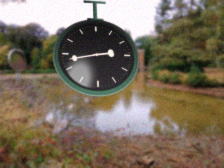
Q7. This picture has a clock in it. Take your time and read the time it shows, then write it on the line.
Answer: 2:43
